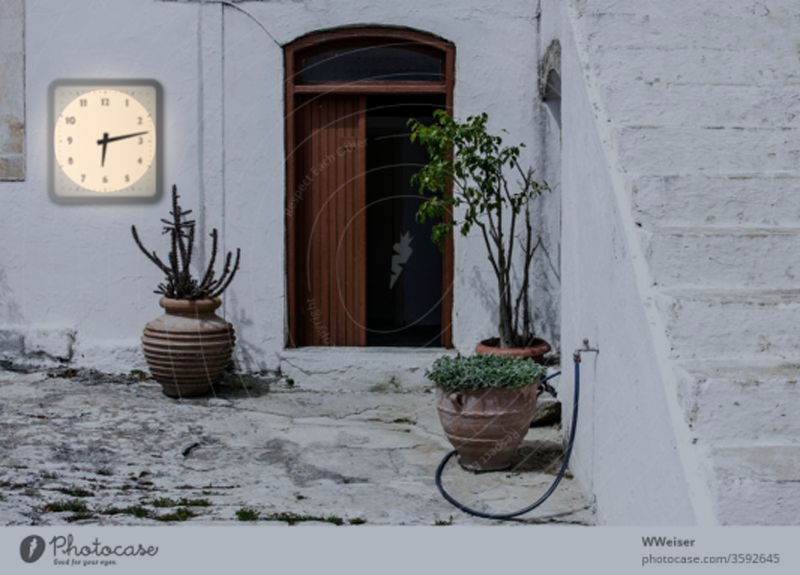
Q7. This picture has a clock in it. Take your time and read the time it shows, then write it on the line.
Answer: 6:13
